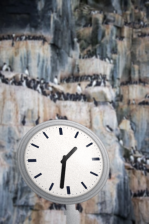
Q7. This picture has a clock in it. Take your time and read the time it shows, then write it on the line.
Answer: 1:32
